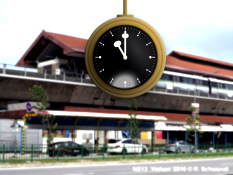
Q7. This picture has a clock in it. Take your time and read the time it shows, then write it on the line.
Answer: 11:00
